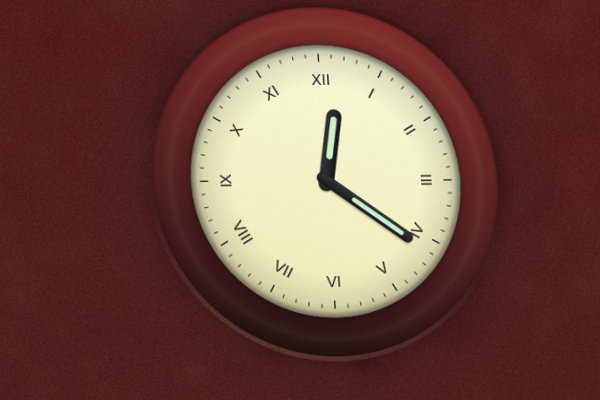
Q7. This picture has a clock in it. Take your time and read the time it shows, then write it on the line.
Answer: 12:21
